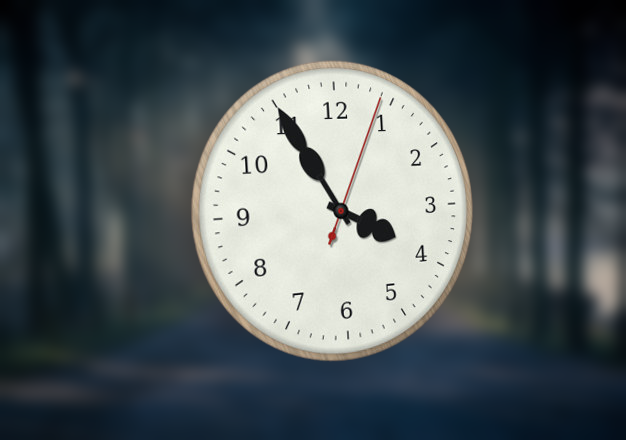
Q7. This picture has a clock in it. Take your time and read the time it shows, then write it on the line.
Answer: 3:55:04
